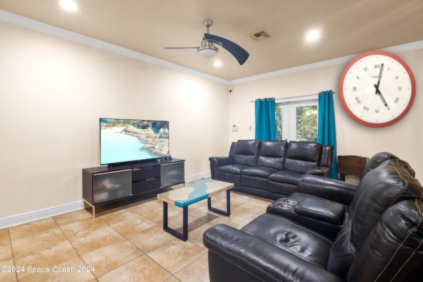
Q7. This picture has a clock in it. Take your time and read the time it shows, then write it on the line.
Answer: 5:02
